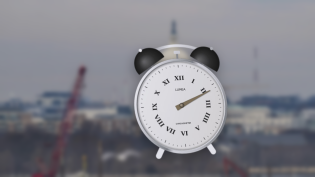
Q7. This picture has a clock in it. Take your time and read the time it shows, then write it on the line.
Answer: 2:11
